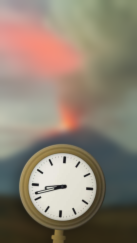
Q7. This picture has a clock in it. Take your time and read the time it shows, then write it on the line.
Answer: 8:42
